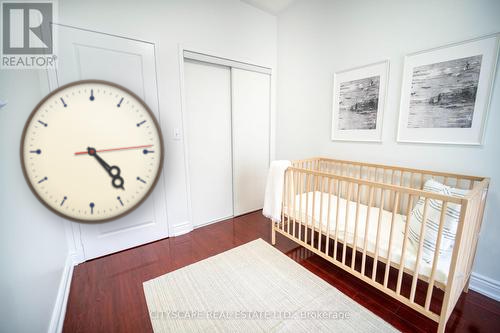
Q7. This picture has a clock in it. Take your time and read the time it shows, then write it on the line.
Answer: 4:23:14
